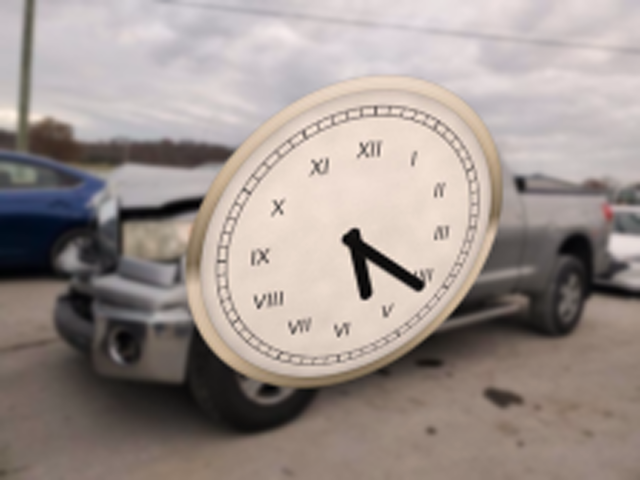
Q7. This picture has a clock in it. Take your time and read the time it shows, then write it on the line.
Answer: 5:21
